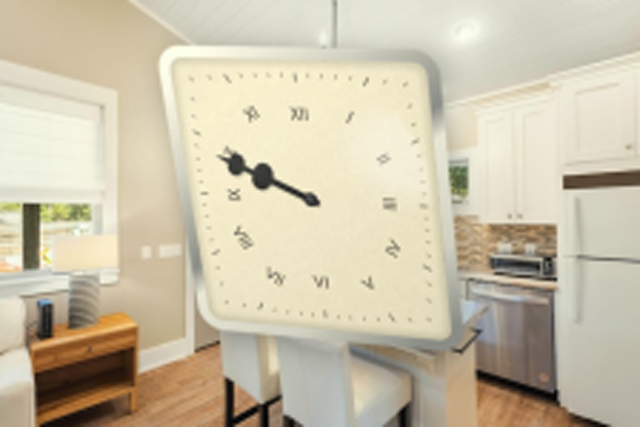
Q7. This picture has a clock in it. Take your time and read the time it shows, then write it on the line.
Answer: 9:49
